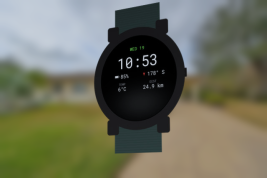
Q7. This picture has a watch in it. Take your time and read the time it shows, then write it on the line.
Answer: 10:53
